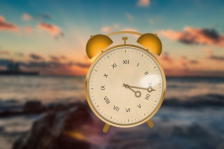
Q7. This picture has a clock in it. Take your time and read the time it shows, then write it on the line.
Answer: 4:17
